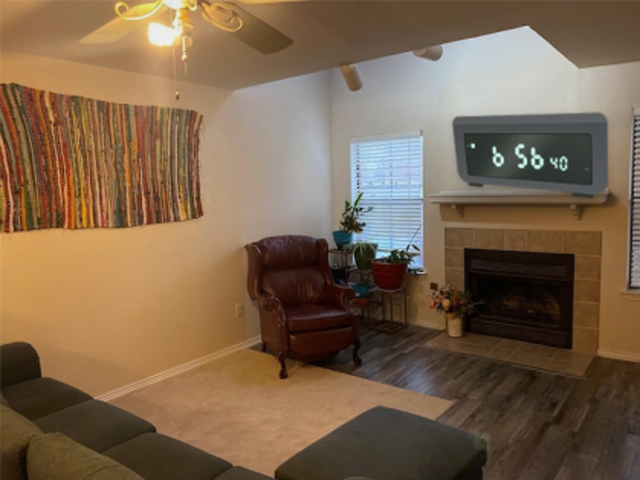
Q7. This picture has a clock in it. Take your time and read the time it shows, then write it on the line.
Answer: 6:56:40
